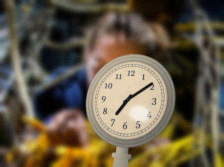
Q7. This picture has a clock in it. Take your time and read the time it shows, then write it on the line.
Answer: 7:09
